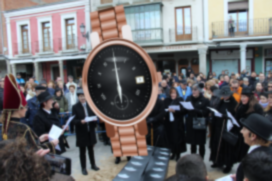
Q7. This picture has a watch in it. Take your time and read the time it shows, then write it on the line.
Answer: 6:00
